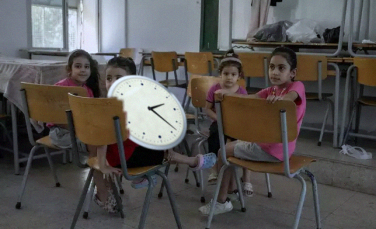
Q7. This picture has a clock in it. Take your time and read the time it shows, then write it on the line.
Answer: 2:23
